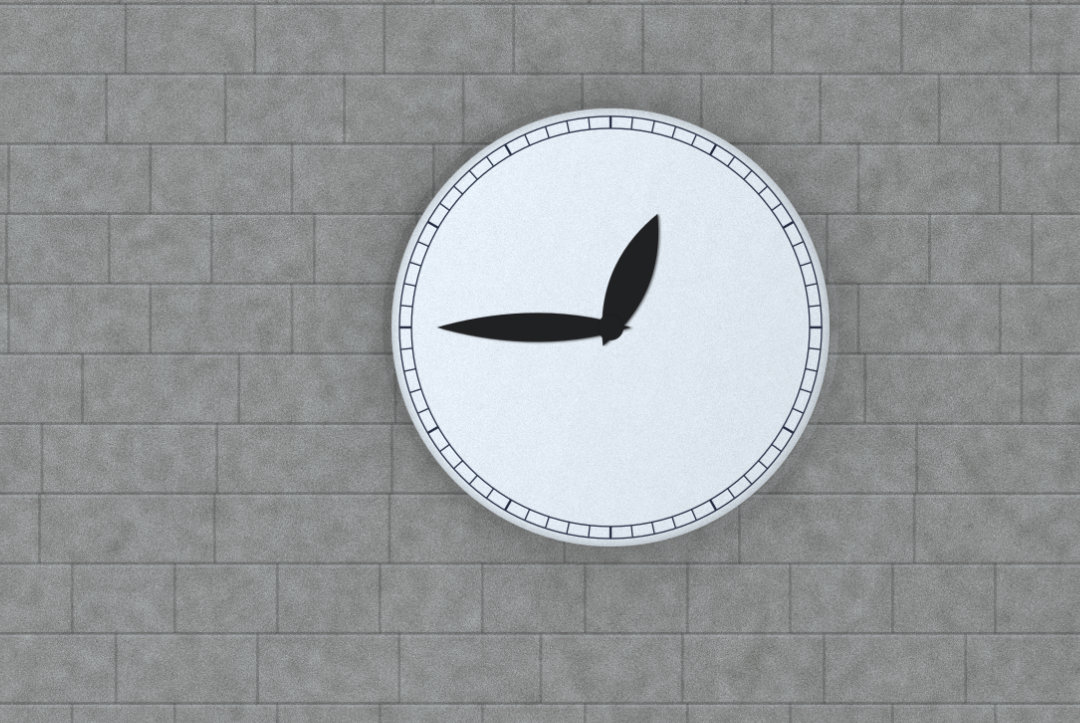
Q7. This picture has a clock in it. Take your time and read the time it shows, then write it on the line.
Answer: 12:45
